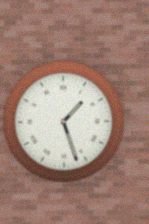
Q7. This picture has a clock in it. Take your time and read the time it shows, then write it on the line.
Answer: 1:27
